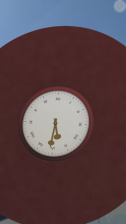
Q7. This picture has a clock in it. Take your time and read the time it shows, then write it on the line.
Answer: 5:31
